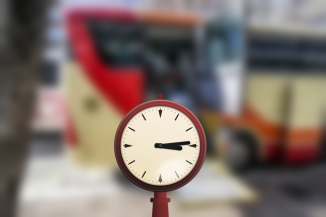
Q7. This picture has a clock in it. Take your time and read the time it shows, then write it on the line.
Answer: 3:14
